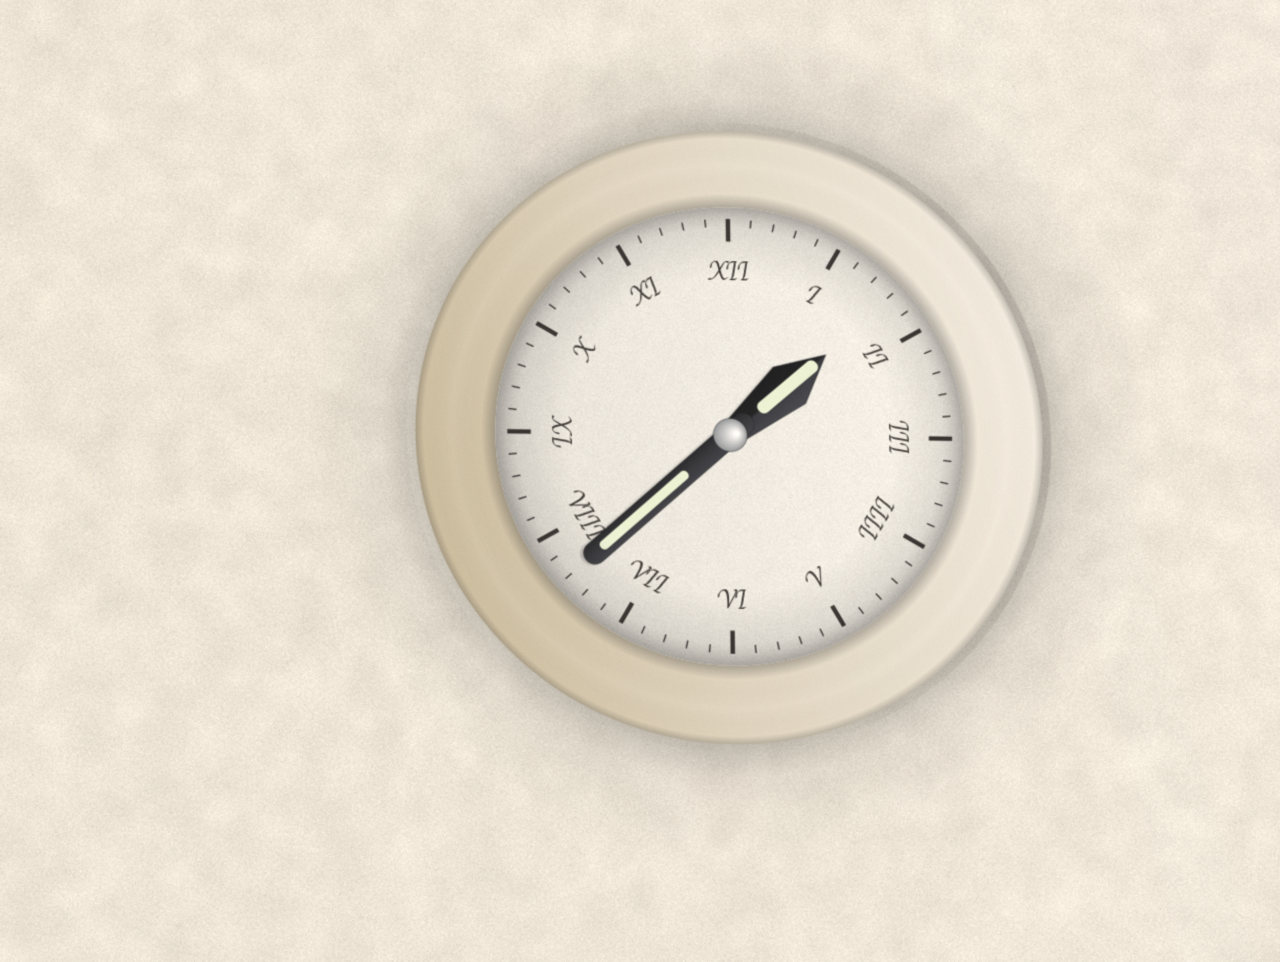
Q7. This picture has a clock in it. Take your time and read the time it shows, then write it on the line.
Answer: 1:38
